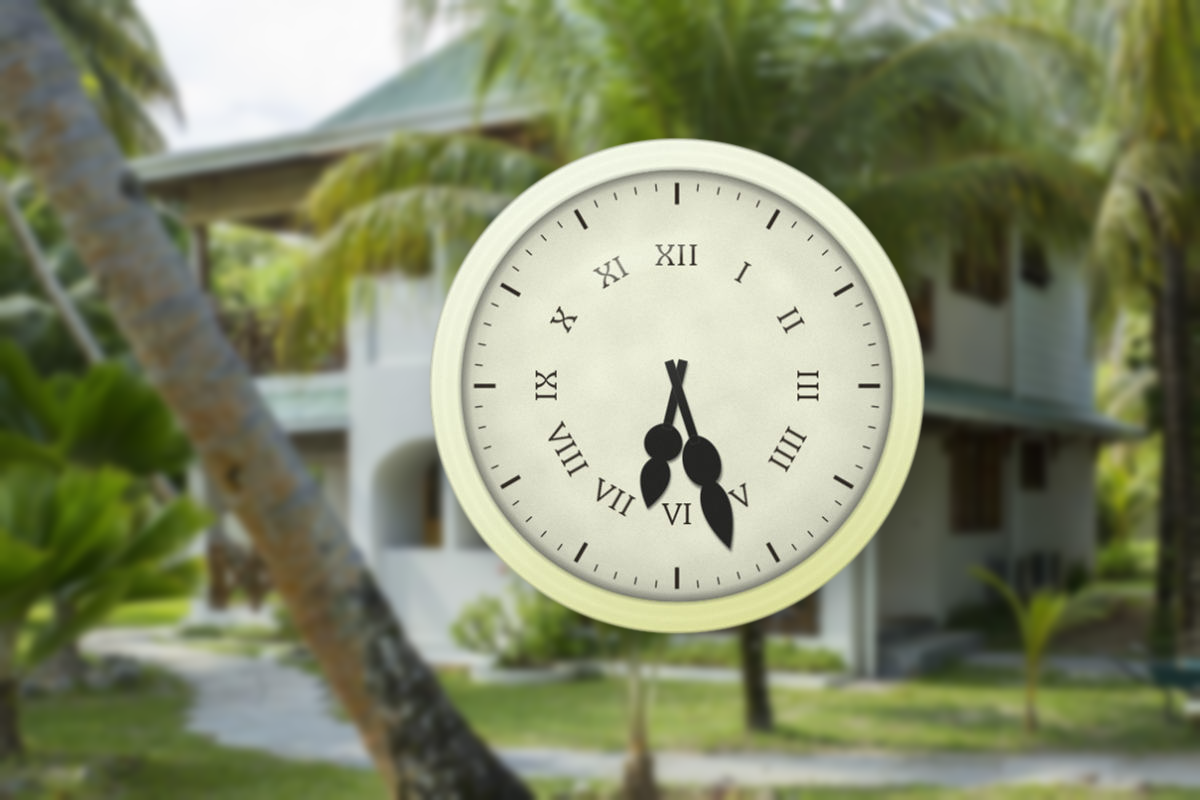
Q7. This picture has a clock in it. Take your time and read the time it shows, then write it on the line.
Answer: 6:27
